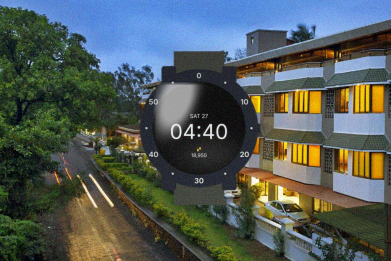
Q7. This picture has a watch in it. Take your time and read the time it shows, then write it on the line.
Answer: 4:40
